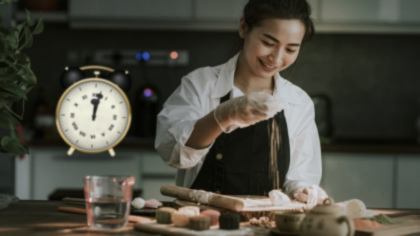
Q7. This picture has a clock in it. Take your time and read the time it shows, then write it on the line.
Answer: 12:02
